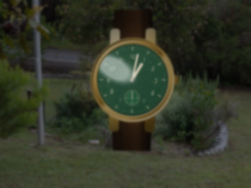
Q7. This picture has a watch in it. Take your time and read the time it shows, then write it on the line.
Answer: 1:02
